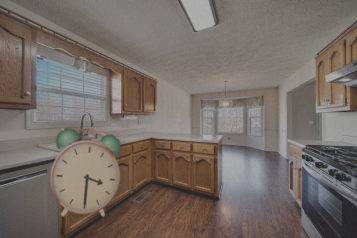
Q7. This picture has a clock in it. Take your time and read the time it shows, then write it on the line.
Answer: 3:30
